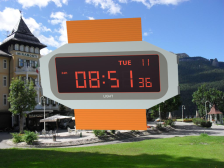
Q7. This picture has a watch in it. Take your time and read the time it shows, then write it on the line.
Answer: 8:51:36
